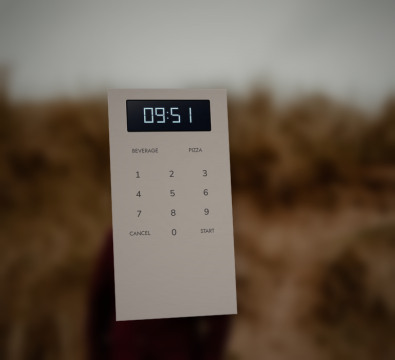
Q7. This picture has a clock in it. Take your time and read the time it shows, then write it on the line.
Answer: 9:51
